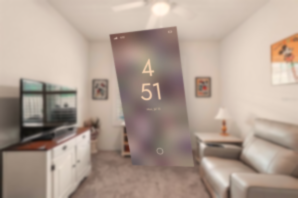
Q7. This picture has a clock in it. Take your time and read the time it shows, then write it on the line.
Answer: 4:51
